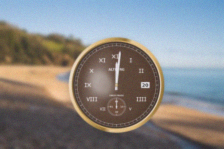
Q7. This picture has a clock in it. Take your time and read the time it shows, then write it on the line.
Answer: 12:01
